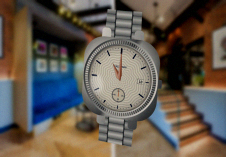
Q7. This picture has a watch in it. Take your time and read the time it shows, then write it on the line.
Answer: 11:00
